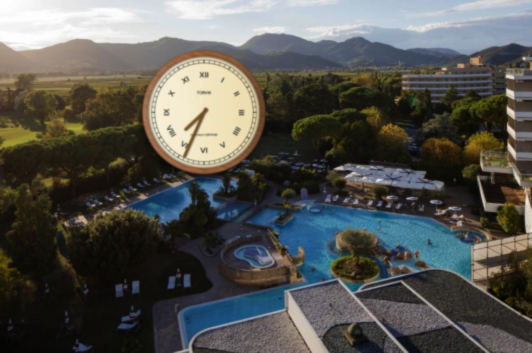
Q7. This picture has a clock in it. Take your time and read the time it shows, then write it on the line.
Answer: 7:34
